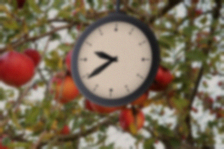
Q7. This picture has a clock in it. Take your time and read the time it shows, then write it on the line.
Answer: 9:39
